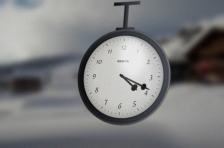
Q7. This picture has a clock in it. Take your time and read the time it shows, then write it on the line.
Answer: 4:19
